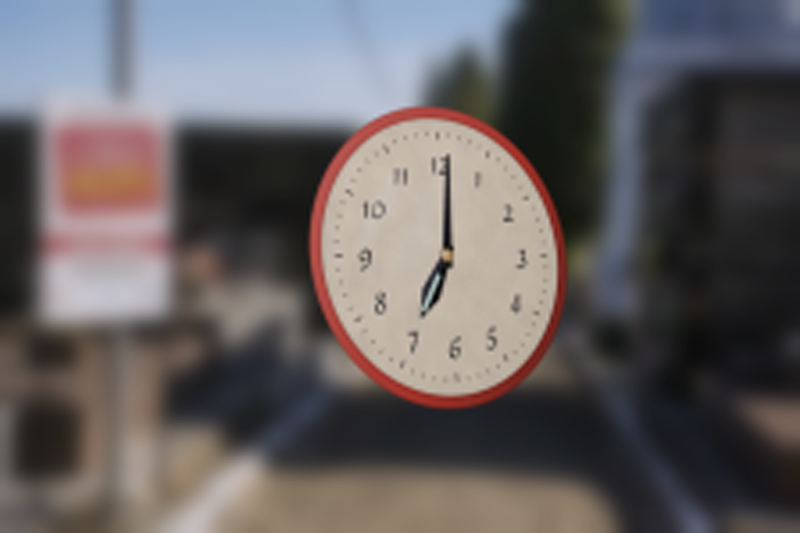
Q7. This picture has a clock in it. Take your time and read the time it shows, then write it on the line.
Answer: 7:01
